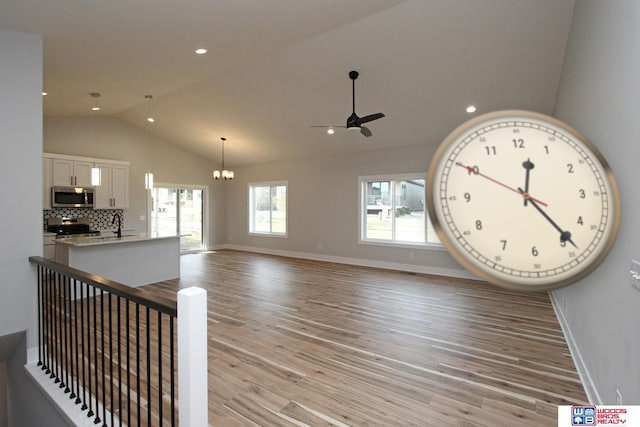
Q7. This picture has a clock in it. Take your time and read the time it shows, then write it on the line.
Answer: 12:23:50
